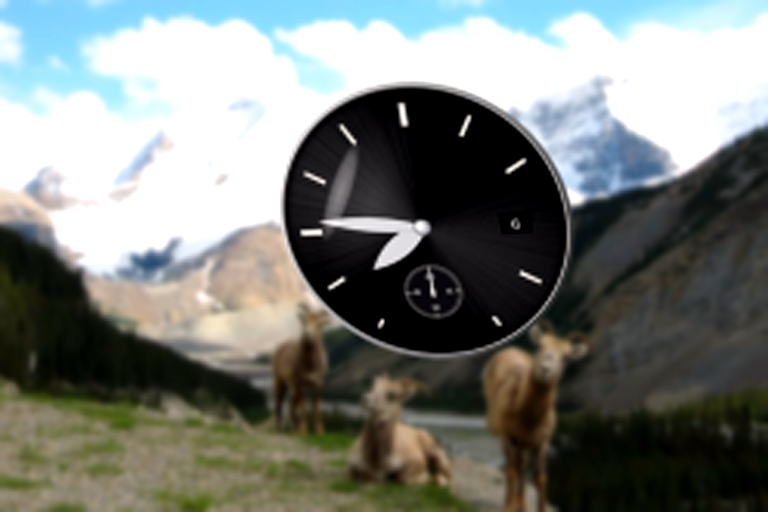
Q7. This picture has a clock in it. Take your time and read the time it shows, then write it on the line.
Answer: 7:46
